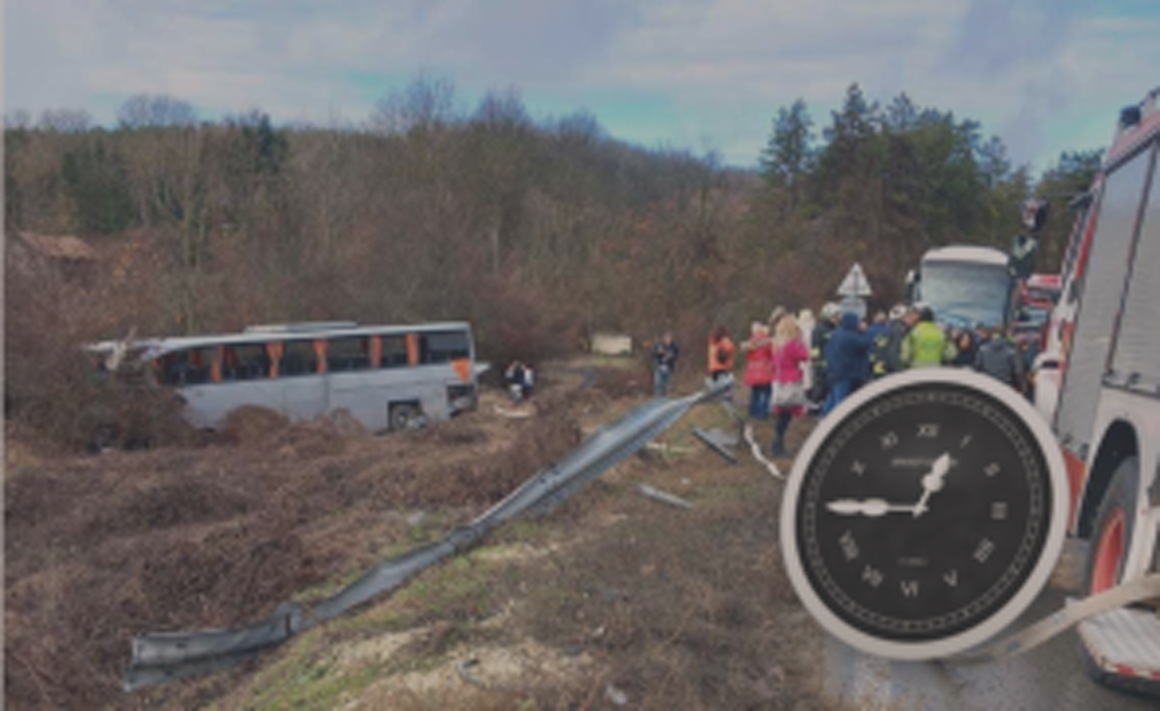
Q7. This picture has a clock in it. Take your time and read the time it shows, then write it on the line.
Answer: 12:45
